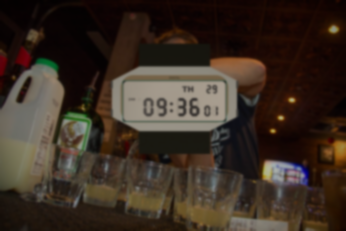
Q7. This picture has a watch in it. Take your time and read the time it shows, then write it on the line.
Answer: 9:36
